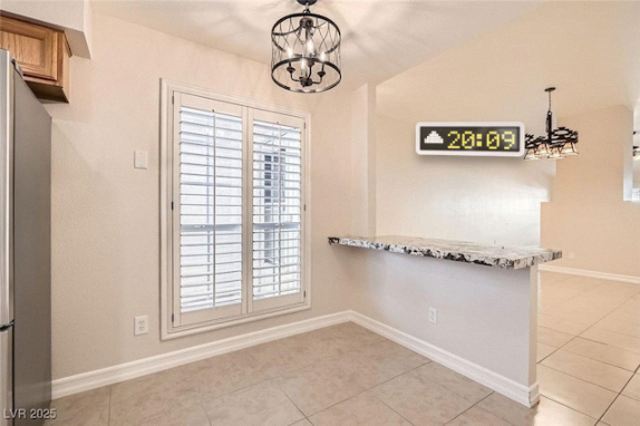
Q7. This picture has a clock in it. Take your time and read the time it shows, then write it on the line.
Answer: 20:09
